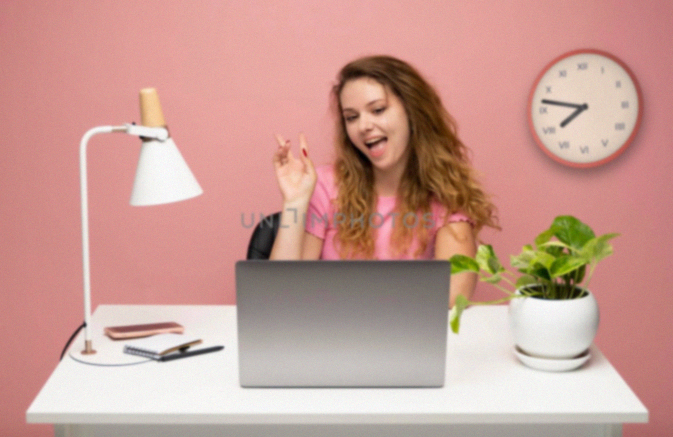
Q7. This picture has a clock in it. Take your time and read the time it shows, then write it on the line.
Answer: 7:47
